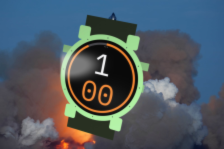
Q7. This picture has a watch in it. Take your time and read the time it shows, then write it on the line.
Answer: 1:00
